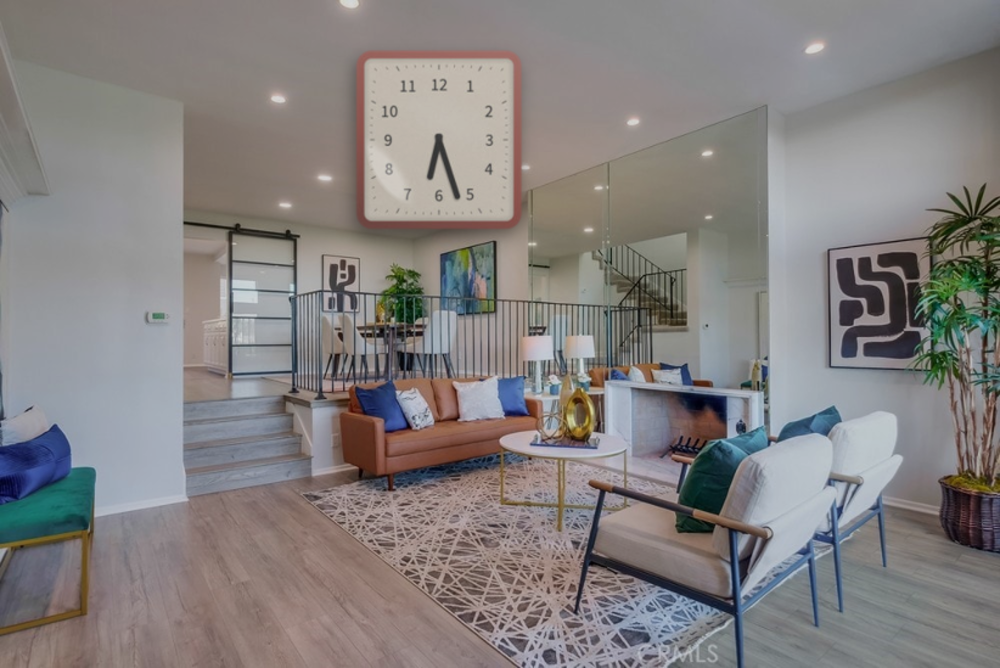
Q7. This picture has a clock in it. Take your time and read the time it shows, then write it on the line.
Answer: 6:27
